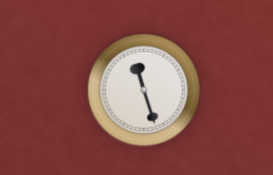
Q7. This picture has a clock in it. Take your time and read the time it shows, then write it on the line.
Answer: 11:27
